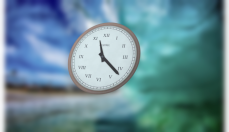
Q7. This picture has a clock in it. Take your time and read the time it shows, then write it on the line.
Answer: 11:22
